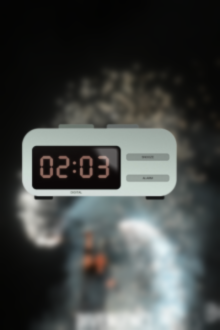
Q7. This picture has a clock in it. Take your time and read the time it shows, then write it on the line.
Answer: 2:03
